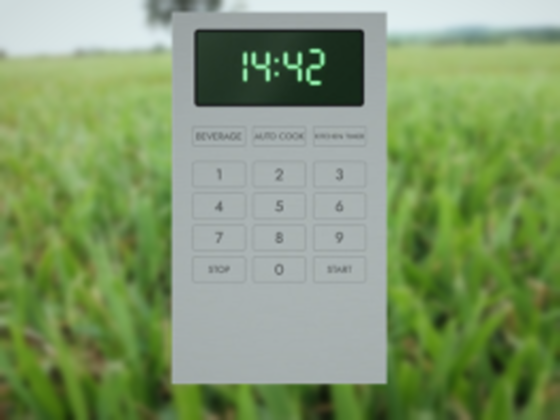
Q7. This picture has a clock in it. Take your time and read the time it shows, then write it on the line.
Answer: 14:42
